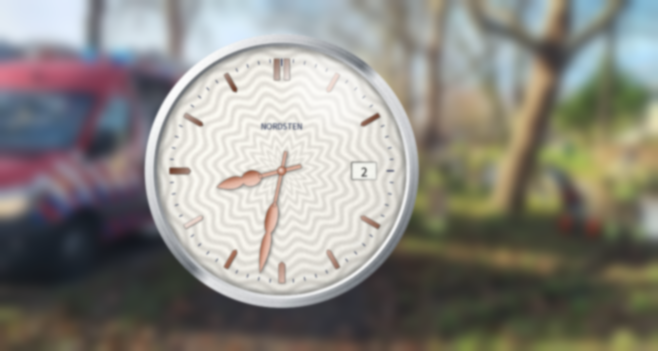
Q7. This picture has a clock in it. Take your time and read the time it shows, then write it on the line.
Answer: 8:32
